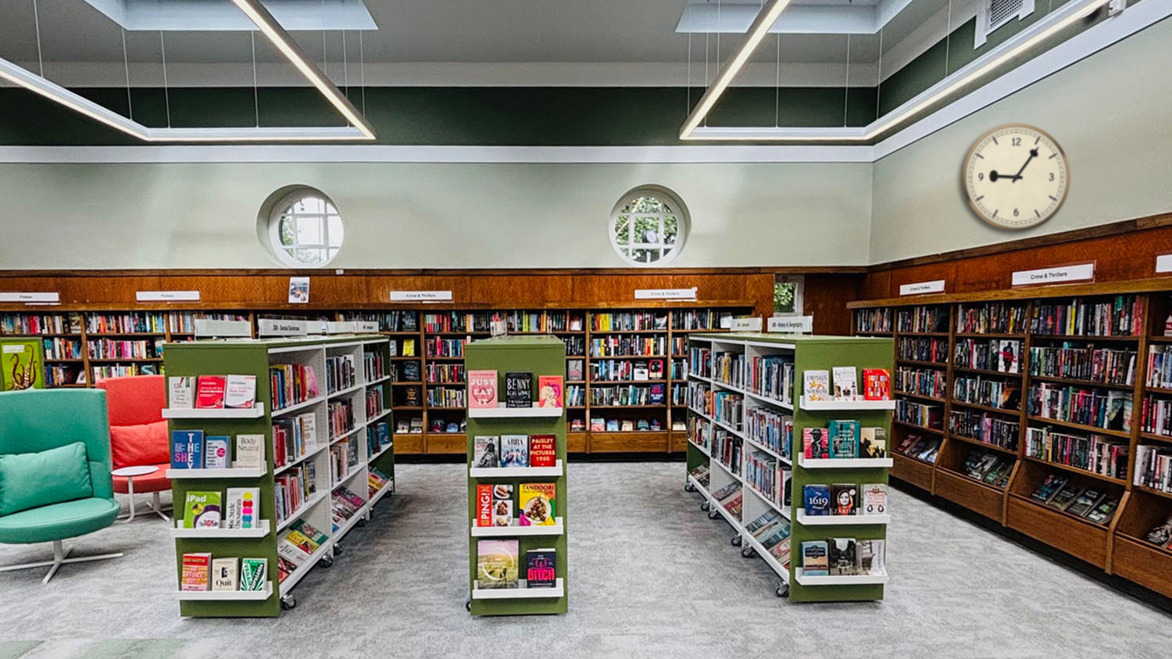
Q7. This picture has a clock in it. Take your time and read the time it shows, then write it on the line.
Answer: 9:06
